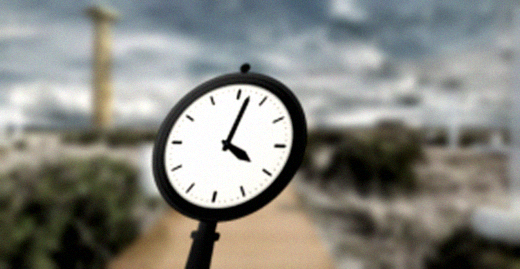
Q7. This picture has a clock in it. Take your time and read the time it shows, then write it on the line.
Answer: 4:02
